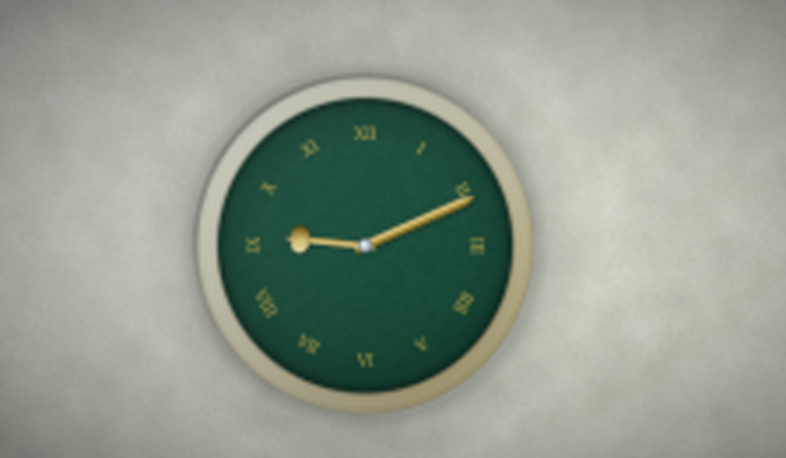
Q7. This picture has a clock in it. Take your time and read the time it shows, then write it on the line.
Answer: 9:11
